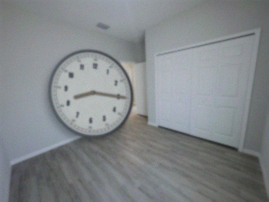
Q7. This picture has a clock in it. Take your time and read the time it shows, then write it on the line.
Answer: 8:15
